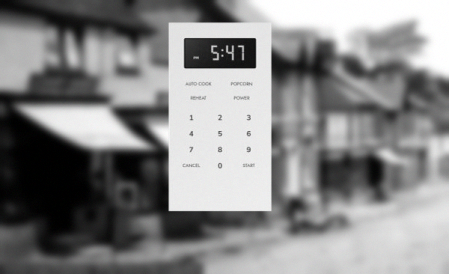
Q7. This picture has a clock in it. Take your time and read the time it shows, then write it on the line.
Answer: 5:47
